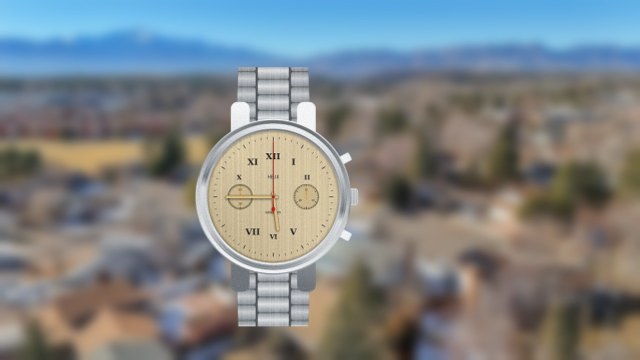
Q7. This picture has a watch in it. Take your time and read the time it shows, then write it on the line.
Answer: 5:45
